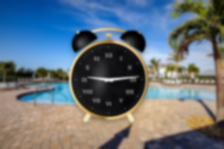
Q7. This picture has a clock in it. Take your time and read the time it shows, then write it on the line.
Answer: 9:14
